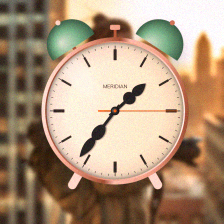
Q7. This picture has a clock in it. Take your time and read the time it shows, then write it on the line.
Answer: 1:36:15
